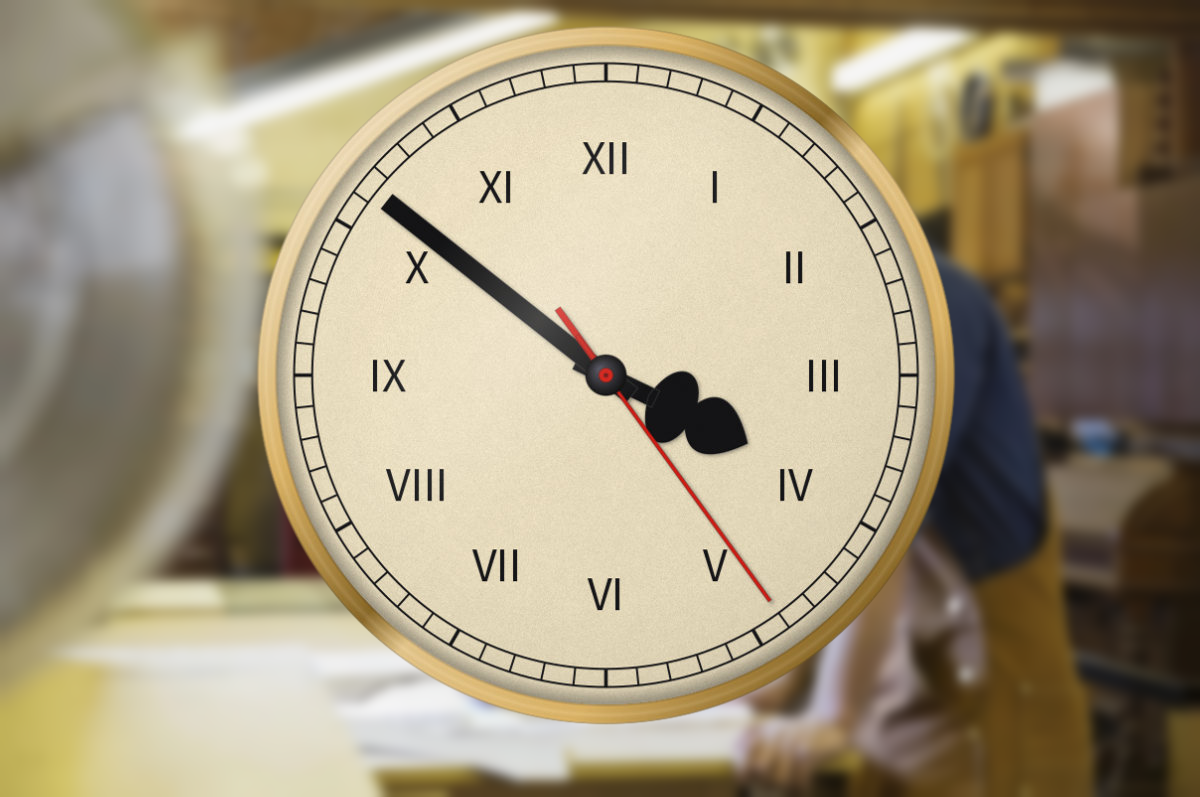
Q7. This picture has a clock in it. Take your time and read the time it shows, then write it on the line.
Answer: 3:51:24
